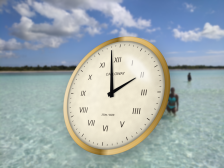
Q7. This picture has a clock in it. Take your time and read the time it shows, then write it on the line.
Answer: 1:58
